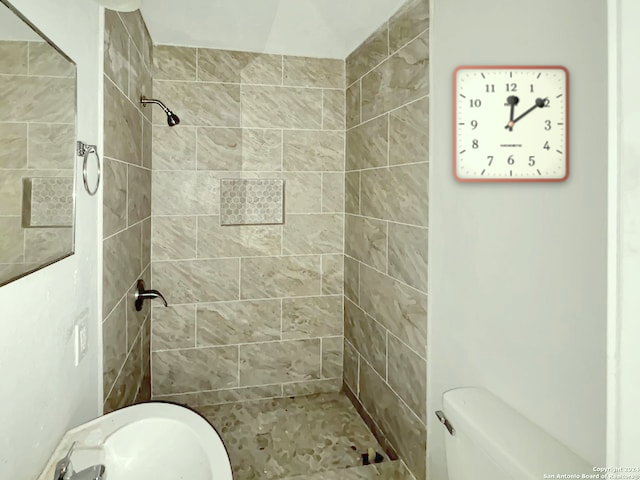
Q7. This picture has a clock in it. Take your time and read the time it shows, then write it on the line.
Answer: 12:09
